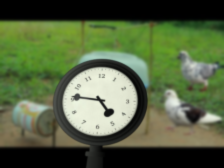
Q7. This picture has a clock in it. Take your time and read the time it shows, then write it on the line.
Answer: 4:46
